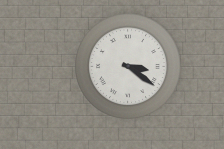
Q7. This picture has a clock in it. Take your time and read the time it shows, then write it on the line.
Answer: 3:21
